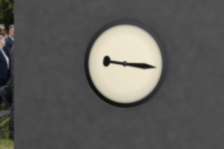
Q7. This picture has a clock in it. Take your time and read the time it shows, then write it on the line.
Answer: 9:16
